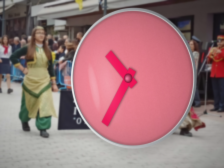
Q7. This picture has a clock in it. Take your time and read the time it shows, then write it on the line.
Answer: 10:35
